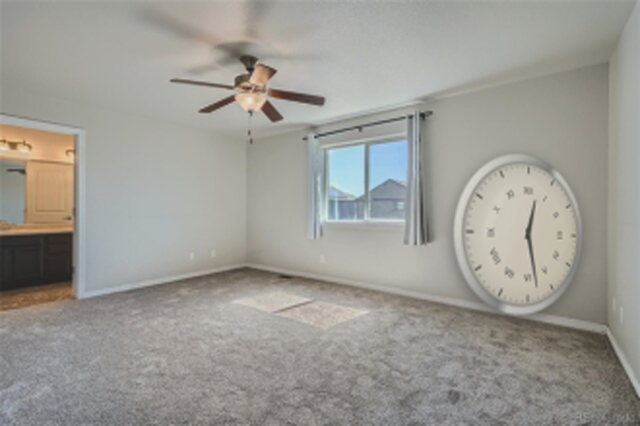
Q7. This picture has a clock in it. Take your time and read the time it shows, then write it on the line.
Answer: 12:28
